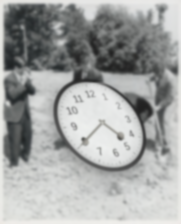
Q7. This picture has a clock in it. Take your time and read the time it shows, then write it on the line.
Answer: 4:40
